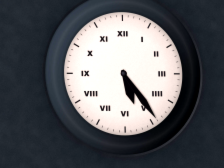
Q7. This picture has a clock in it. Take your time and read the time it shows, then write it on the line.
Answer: 5:24
